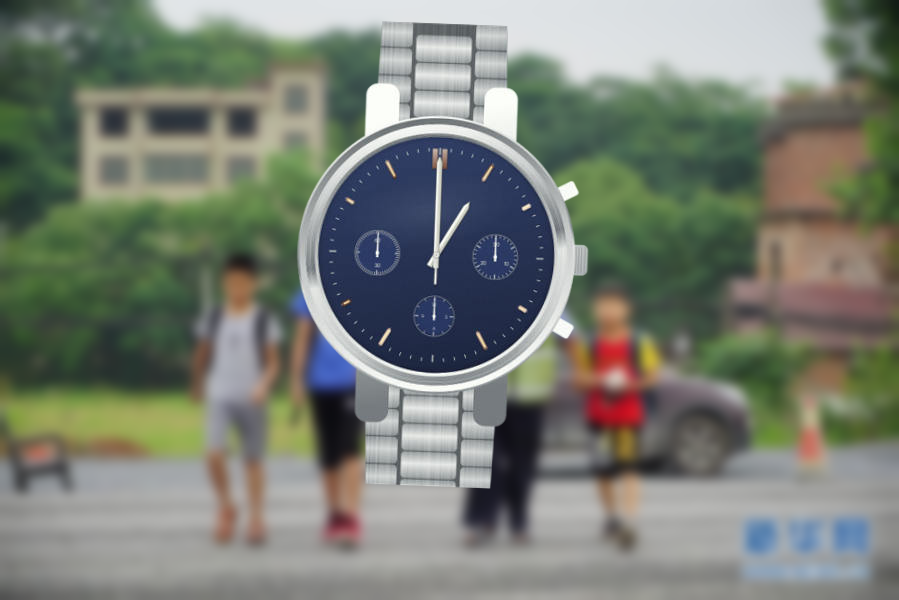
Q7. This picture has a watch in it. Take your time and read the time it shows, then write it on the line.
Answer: 1:00
